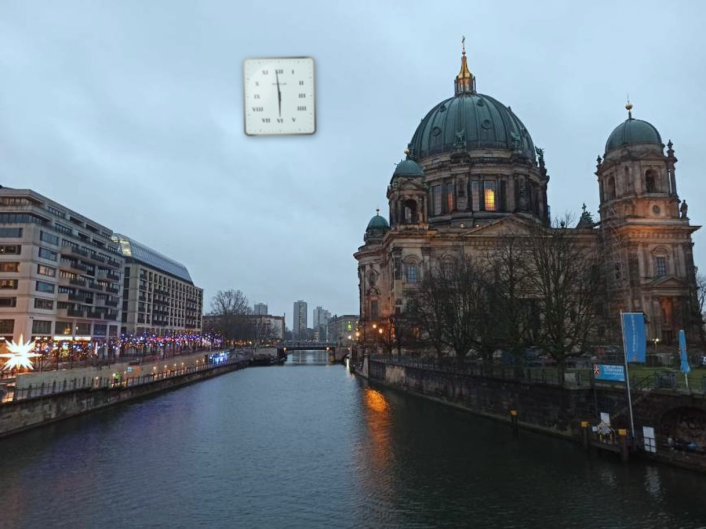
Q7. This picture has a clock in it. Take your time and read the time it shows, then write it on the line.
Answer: 5:59
